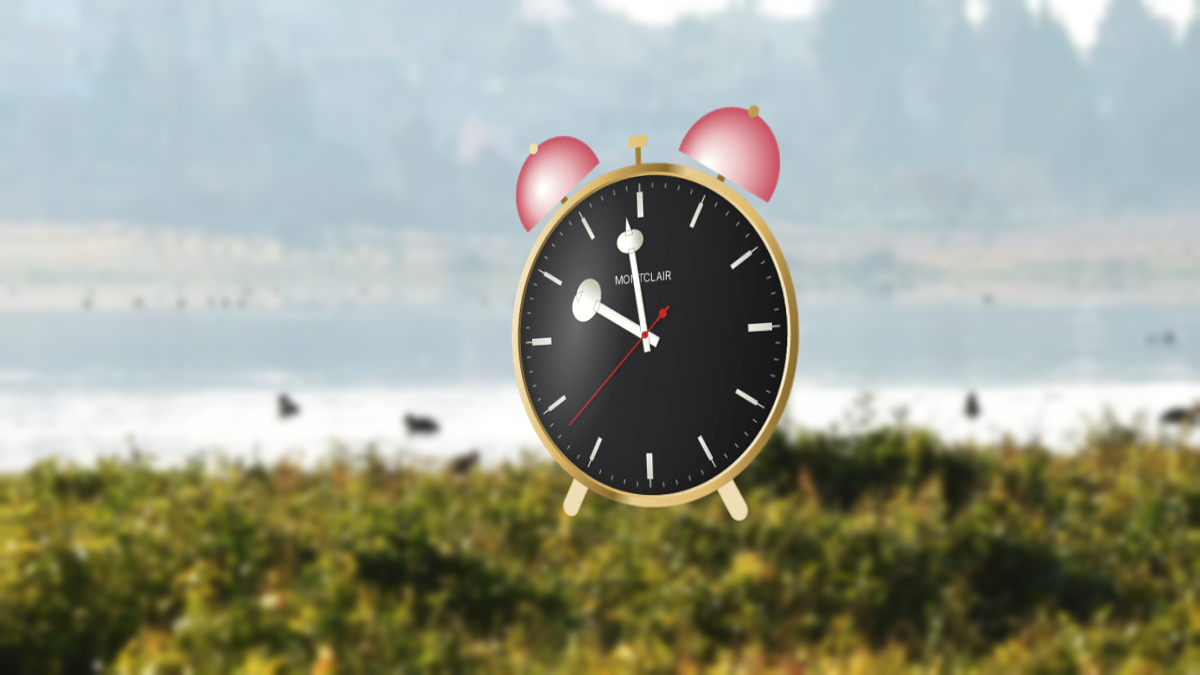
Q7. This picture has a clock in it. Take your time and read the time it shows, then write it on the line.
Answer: 9:58:38
